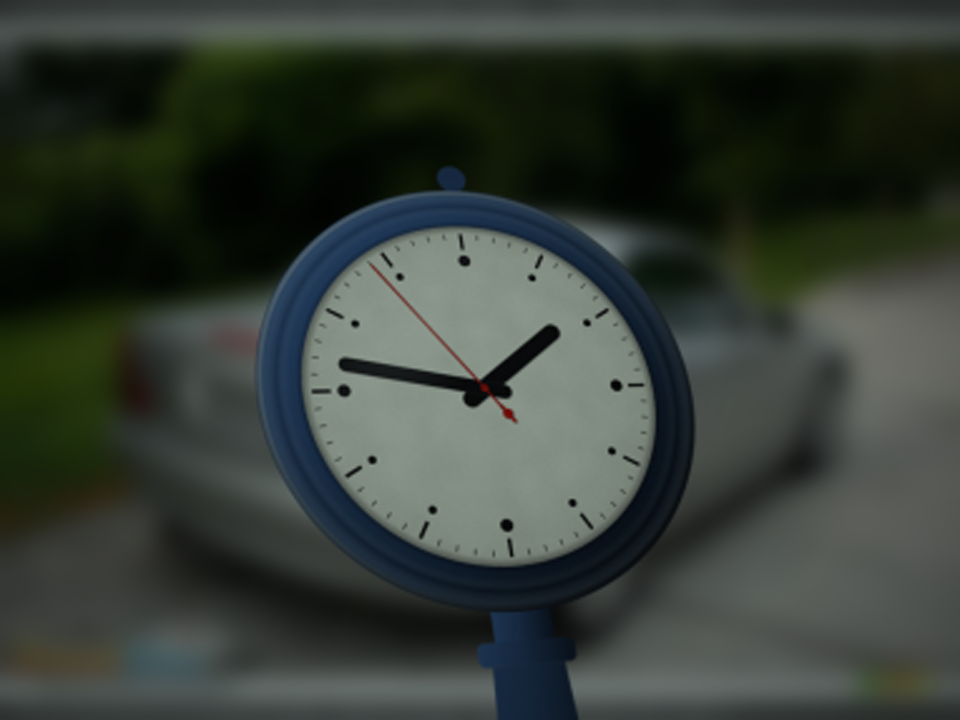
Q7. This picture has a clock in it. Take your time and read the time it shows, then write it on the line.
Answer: 1:46:54
